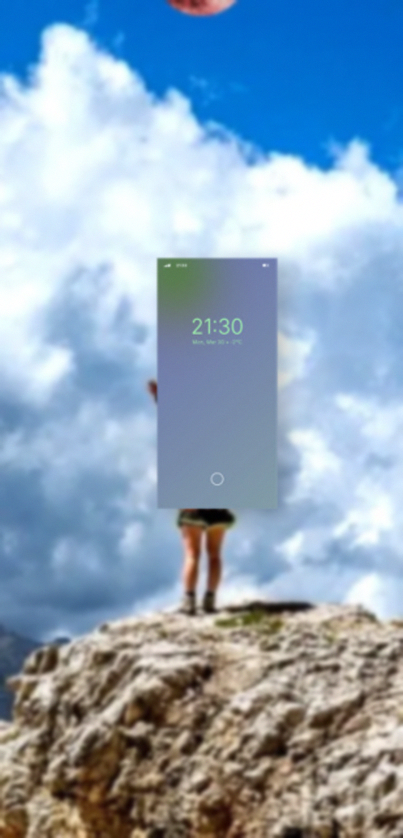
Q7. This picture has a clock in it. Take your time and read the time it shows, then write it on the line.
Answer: 21:30
